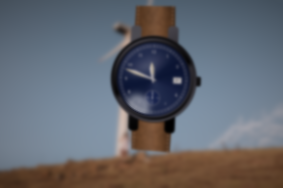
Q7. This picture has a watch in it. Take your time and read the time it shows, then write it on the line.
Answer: 11:48
